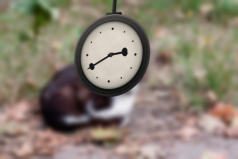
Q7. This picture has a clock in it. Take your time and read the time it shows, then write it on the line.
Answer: 2:40
